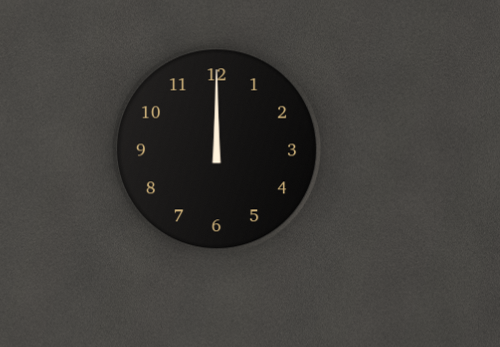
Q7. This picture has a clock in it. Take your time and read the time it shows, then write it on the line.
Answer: 12:00
